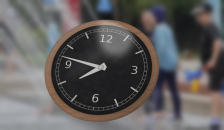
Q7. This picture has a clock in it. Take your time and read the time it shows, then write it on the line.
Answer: 7:47
